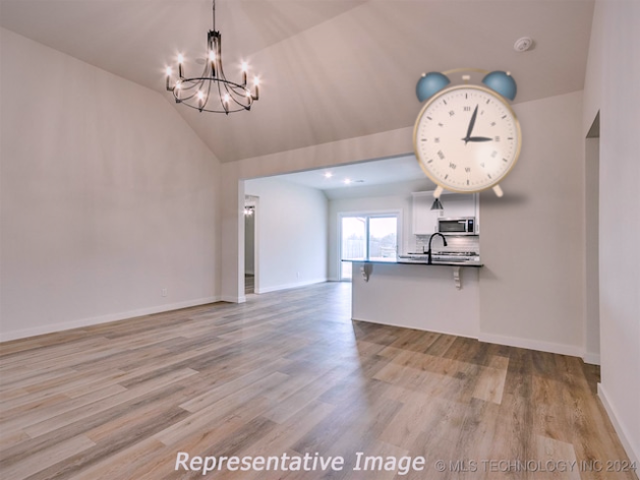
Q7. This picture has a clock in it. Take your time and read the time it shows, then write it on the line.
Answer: 3:03
